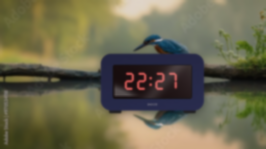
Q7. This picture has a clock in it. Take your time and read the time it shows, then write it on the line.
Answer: 22:27
